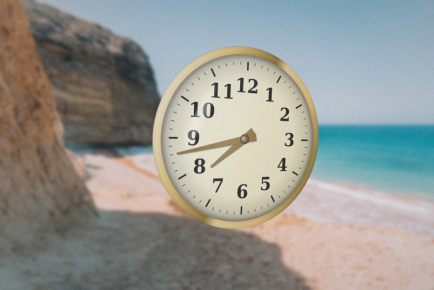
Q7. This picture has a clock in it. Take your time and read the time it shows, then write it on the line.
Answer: 7:43
